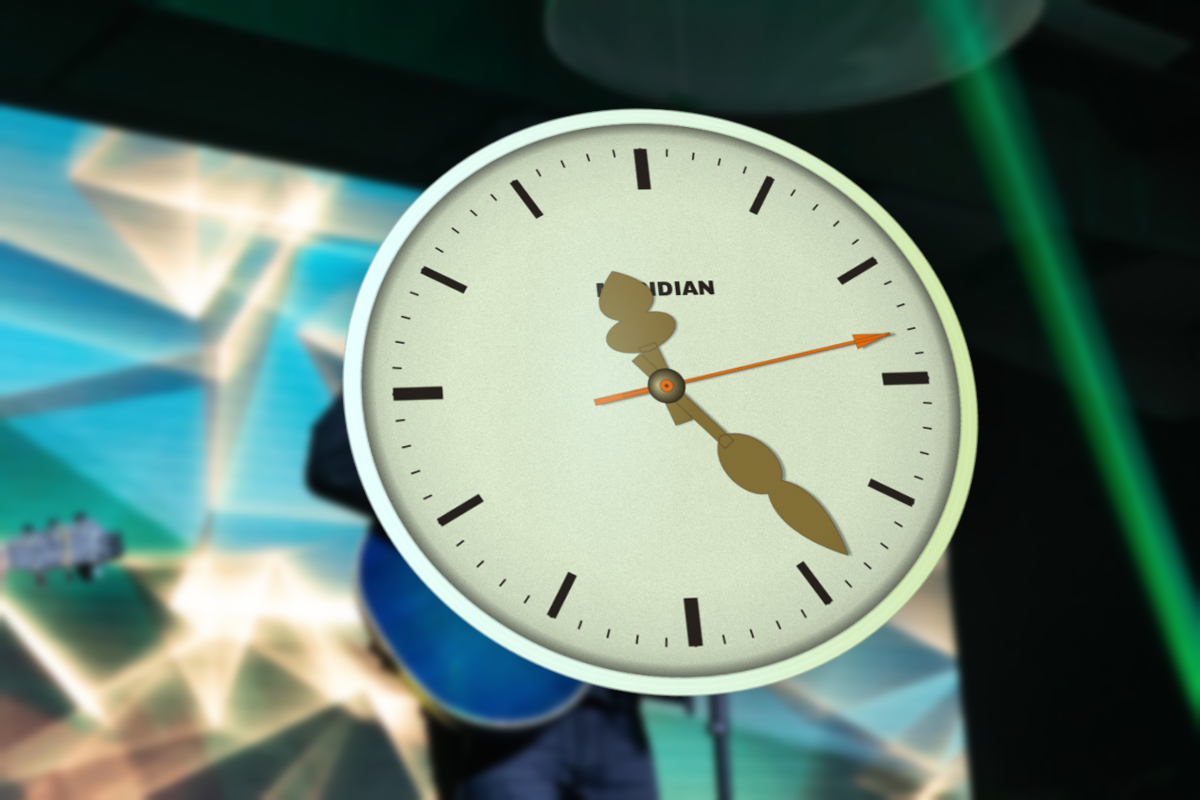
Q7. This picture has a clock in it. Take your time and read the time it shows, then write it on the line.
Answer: 11:23:13
